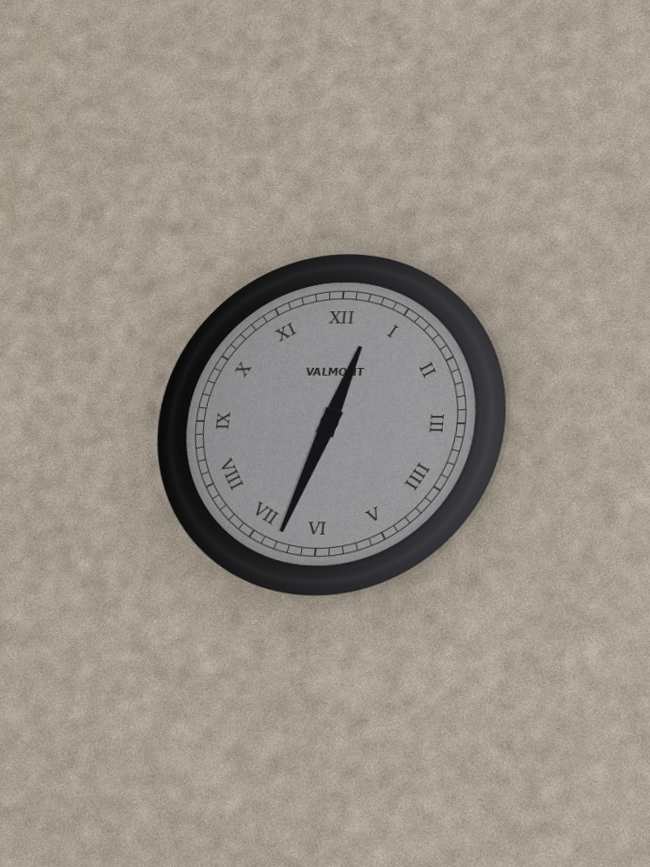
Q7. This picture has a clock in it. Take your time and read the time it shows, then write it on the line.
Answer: 12:33
